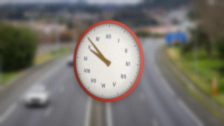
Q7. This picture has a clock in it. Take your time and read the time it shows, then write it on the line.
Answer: 9:52
